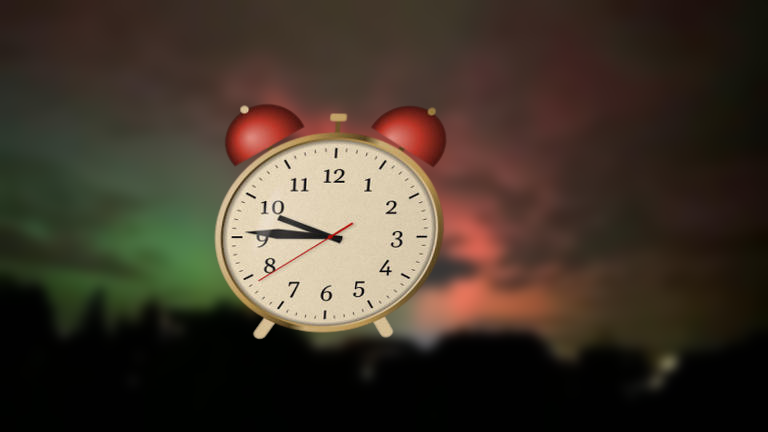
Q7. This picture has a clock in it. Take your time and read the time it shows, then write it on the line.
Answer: 9:45:39
